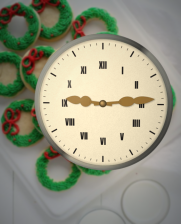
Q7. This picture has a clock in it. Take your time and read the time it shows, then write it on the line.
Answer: 9:14
